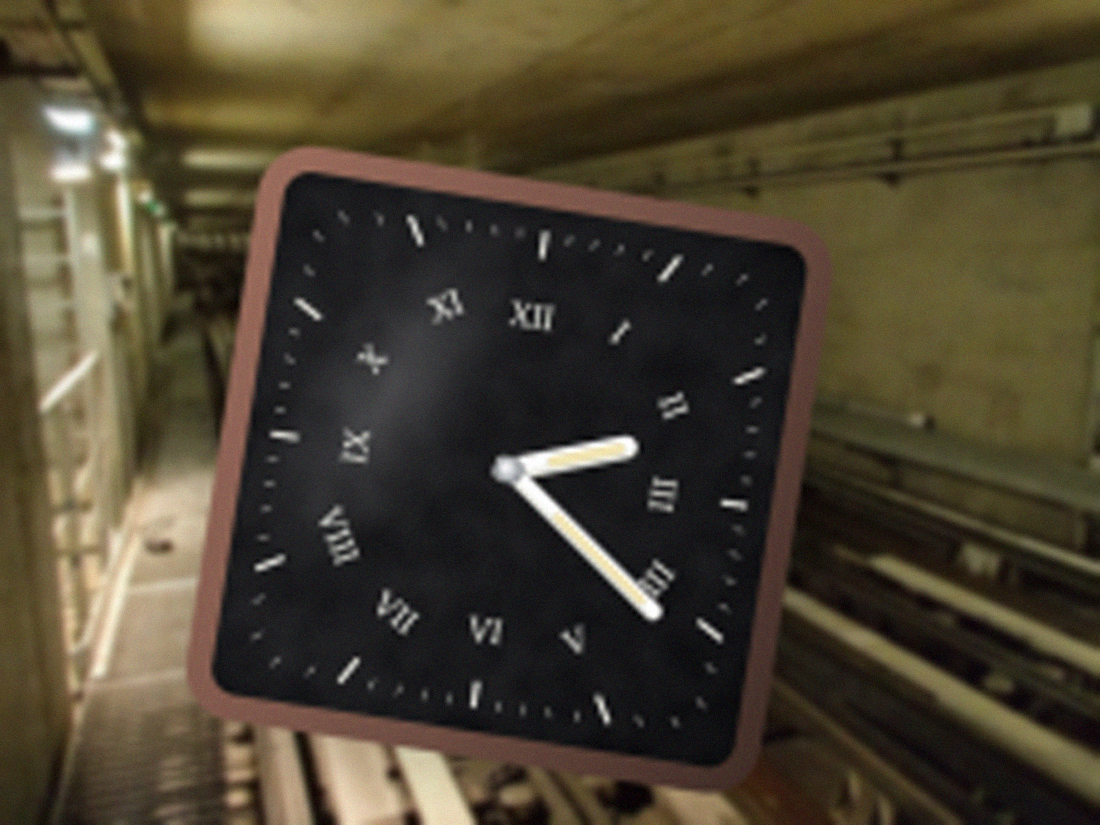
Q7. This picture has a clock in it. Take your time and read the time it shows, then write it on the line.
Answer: 2:21
